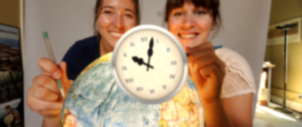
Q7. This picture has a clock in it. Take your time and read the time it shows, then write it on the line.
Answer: 10:03
